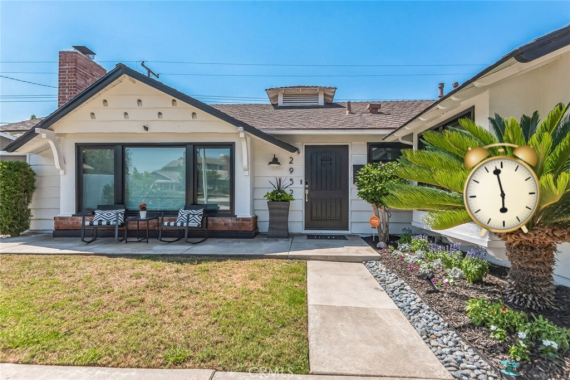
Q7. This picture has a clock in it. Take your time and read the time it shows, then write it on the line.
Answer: 5:58
